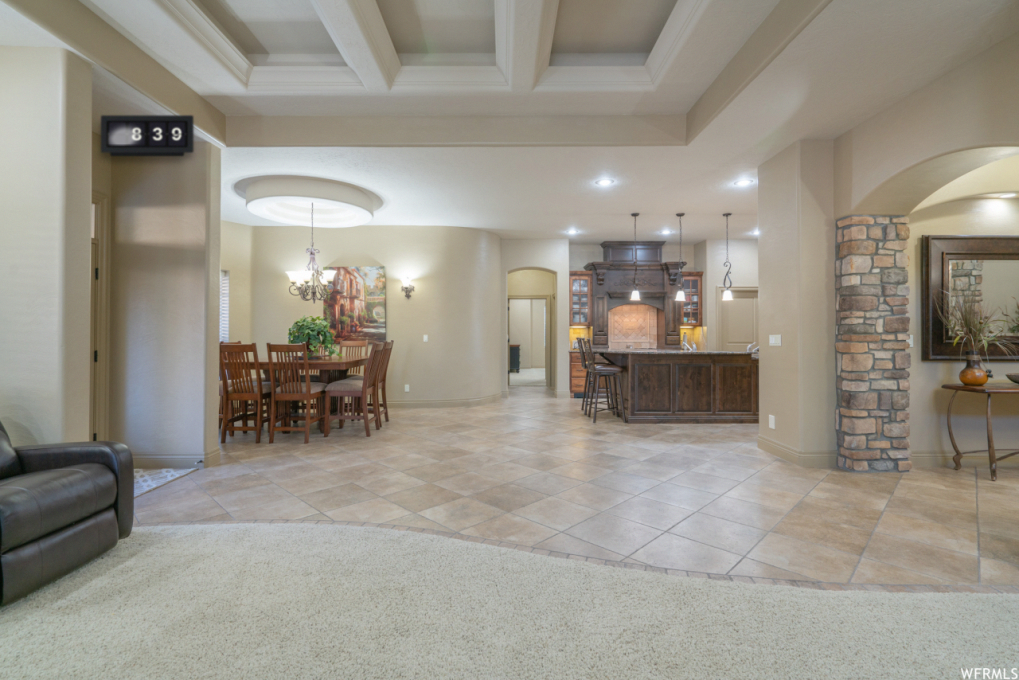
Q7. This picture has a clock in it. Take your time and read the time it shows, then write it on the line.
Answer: 8:39
